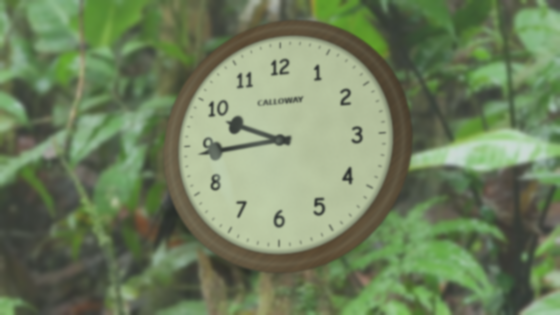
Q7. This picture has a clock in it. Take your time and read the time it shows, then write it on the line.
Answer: 9:44
